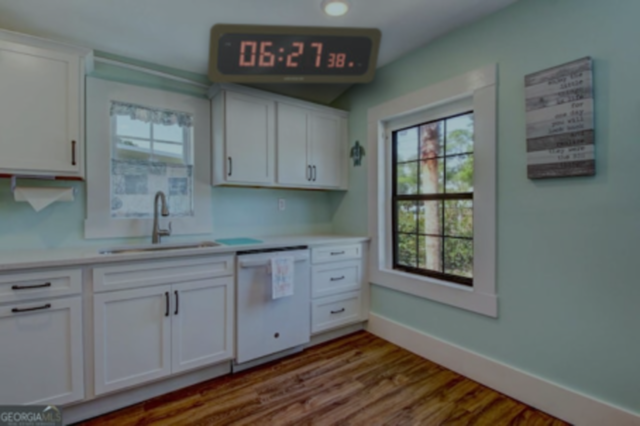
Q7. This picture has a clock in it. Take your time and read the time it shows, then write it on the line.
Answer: 6:27:38
